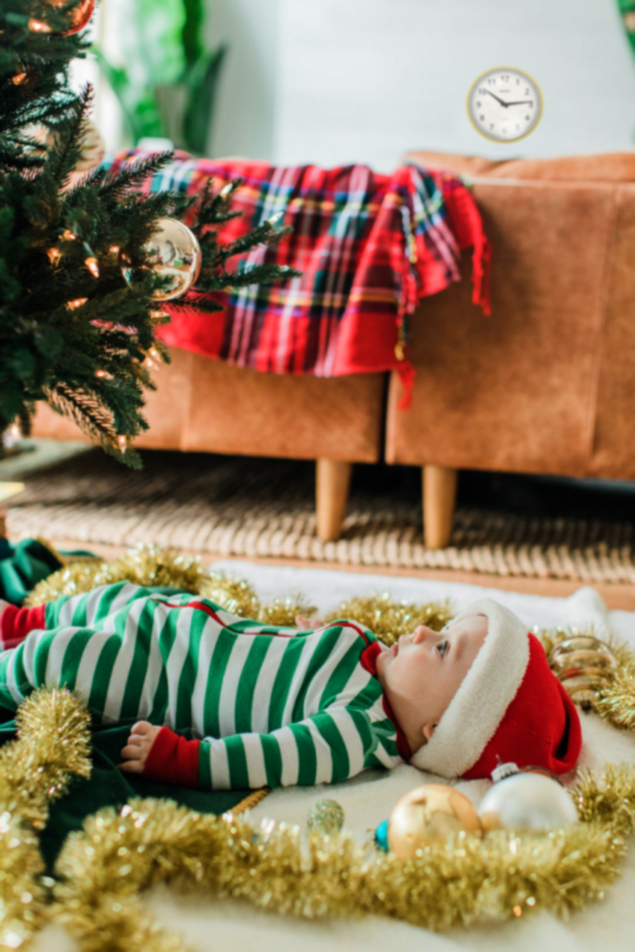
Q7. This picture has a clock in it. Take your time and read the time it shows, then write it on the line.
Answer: 10:14
